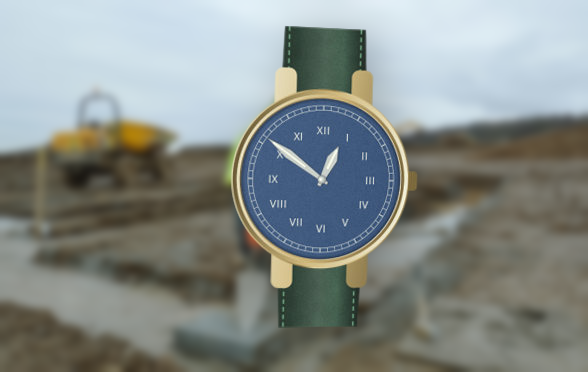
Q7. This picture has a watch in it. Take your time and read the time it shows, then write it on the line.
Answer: 12:51
